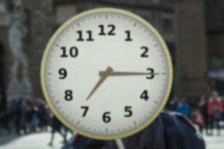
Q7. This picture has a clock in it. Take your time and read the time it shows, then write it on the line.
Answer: 7:15
